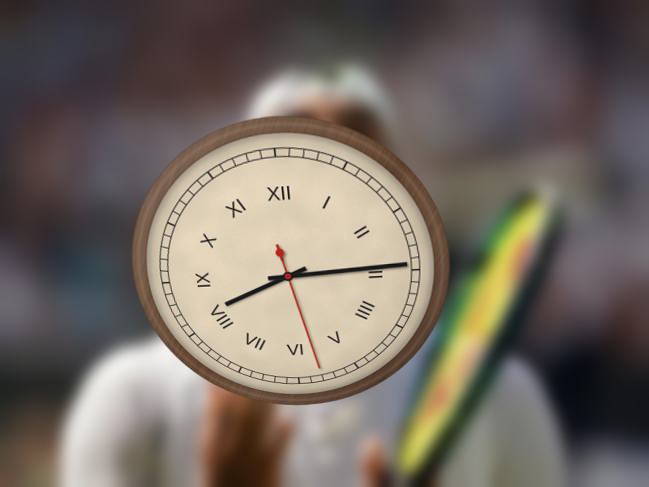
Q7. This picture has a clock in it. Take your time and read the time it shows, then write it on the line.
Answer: 8:14:28
